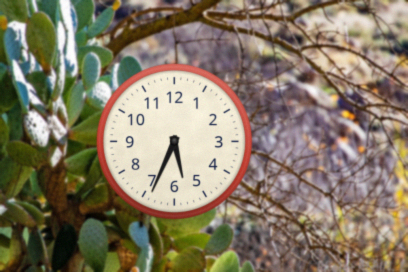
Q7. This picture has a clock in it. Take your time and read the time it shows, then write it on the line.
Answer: 5:34
